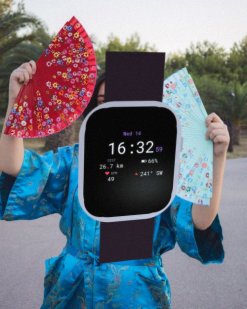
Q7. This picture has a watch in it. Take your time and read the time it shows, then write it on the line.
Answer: 16:32
